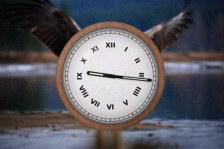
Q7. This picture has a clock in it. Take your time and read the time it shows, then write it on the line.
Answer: 9:16
